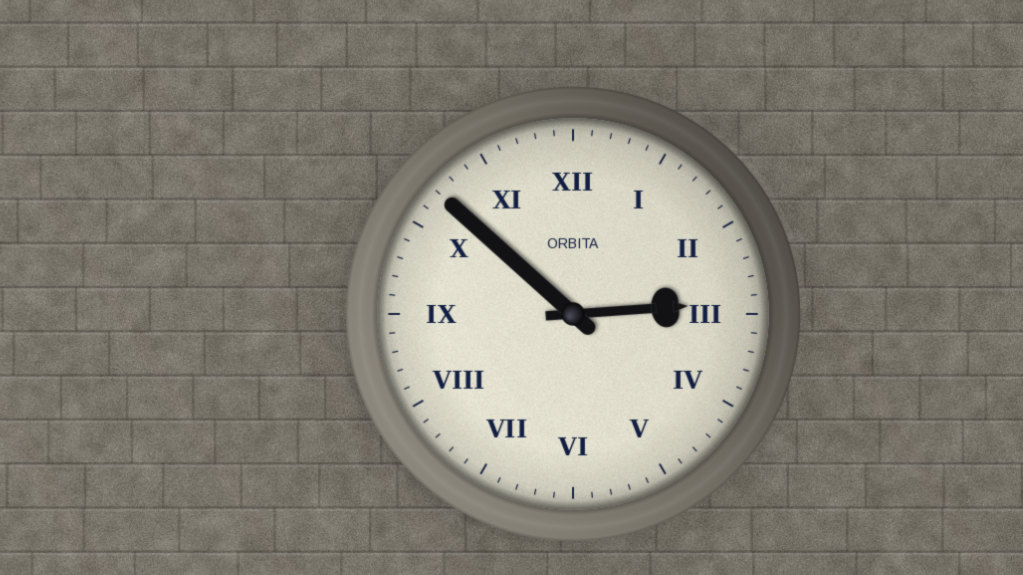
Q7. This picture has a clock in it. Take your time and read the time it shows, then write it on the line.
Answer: 2:52
